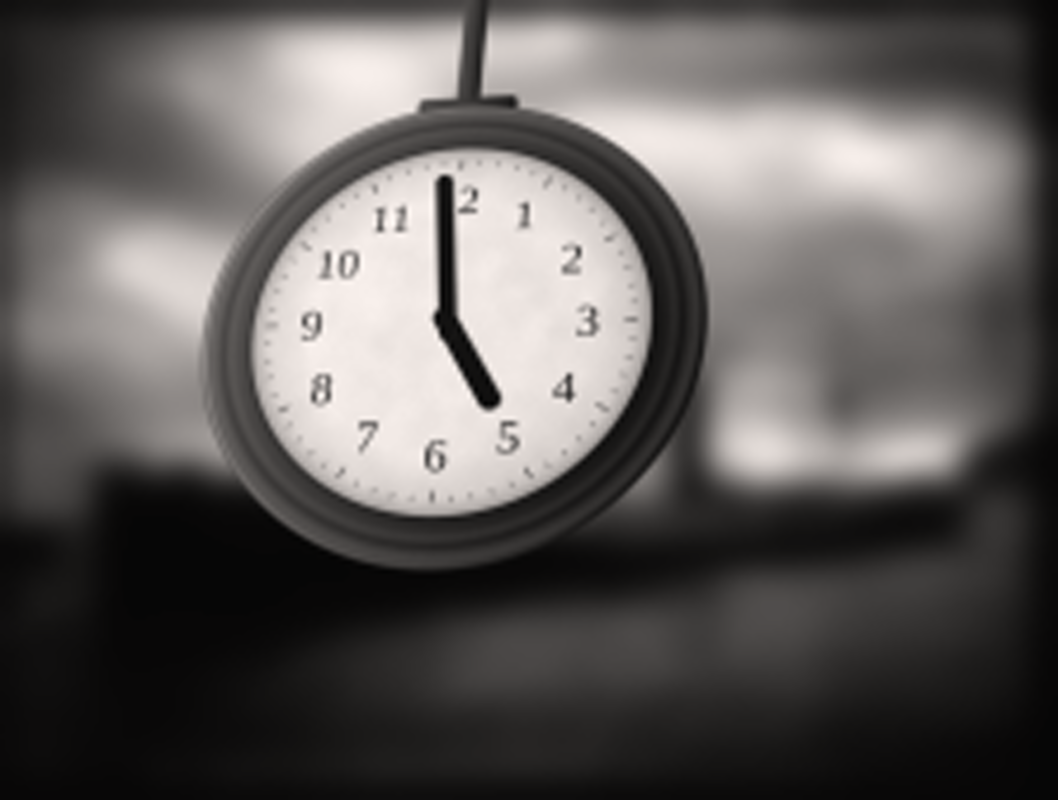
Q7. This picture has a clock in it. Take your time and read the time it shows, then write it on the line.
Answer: 4:59
